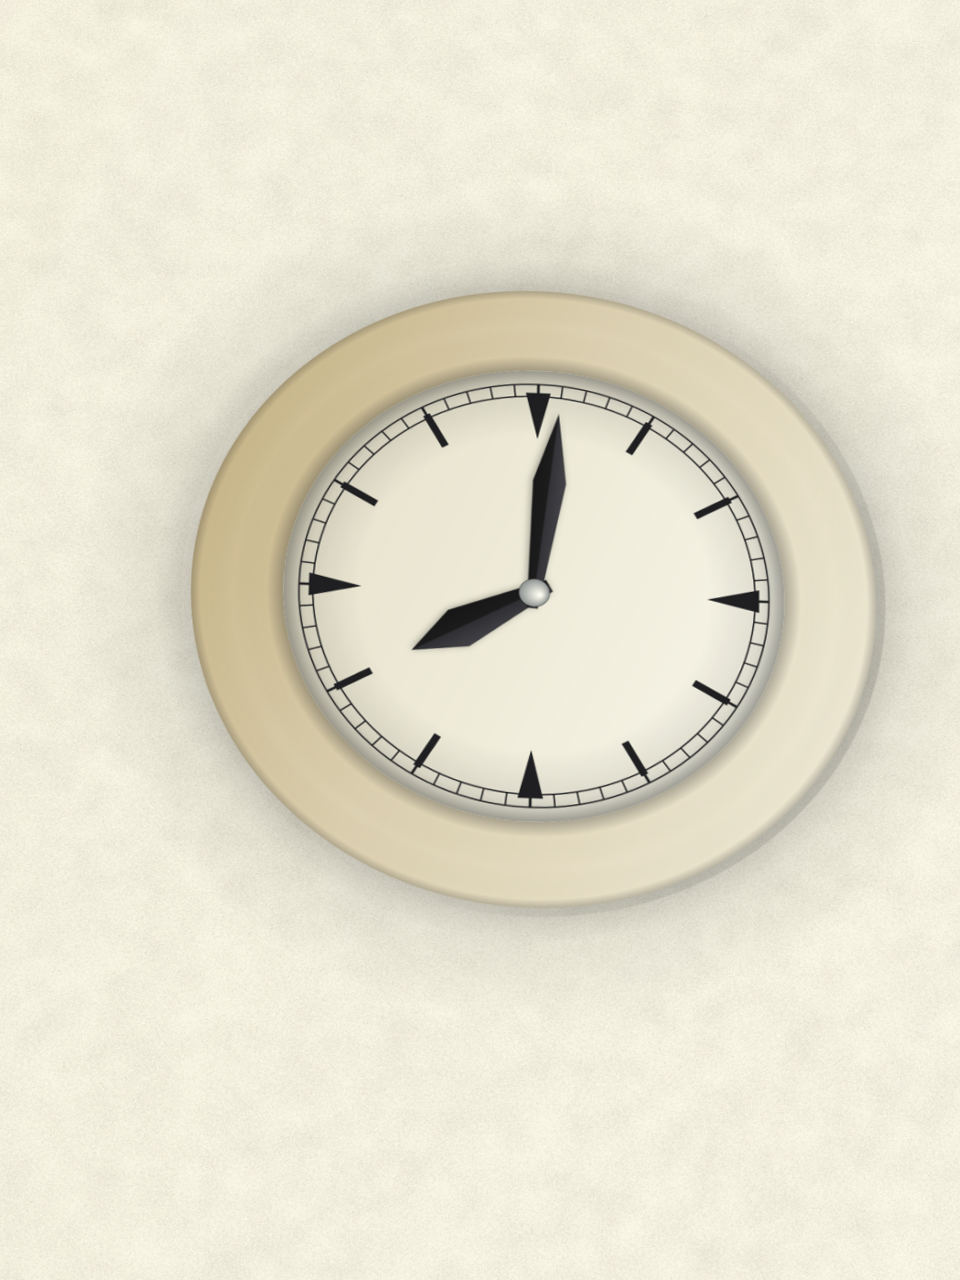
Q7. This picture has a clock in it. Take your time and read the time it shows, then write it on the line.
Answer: 8:01
